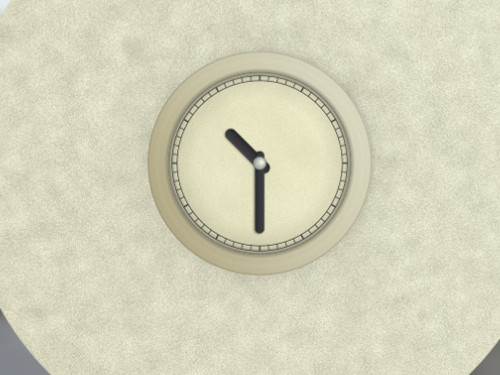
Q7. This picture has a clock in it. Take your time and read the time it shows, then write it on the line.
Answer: 10:30
